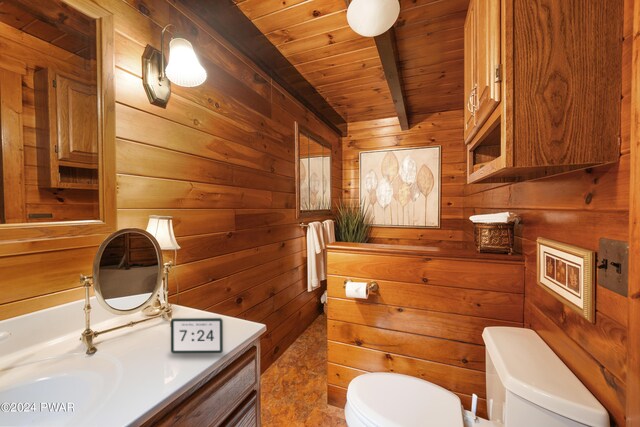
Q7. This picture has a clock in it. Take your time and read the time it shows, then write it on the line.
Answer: 7:24
